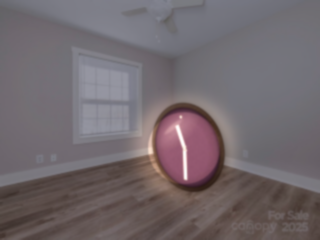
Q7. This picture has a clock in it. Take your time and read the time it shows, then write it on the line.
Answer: 11:31
